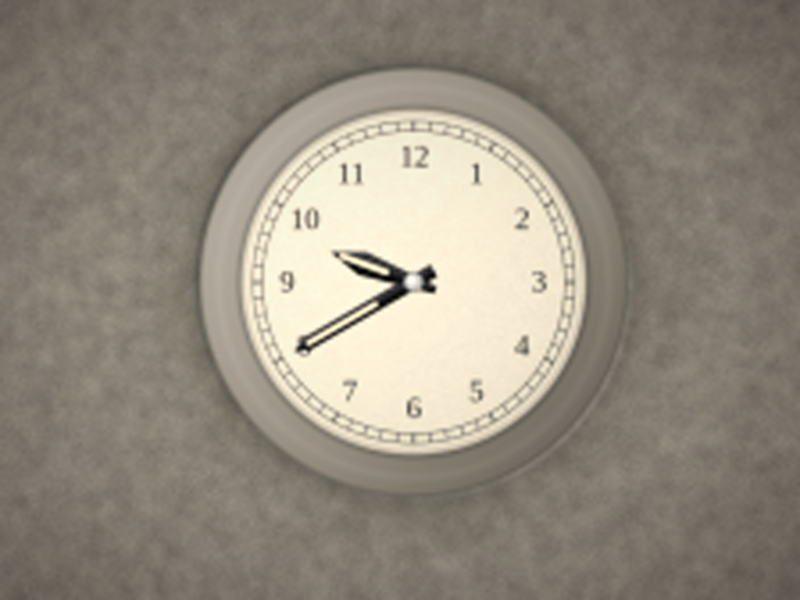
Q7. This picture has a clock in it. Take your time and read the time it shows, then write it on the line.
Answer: 9:40
